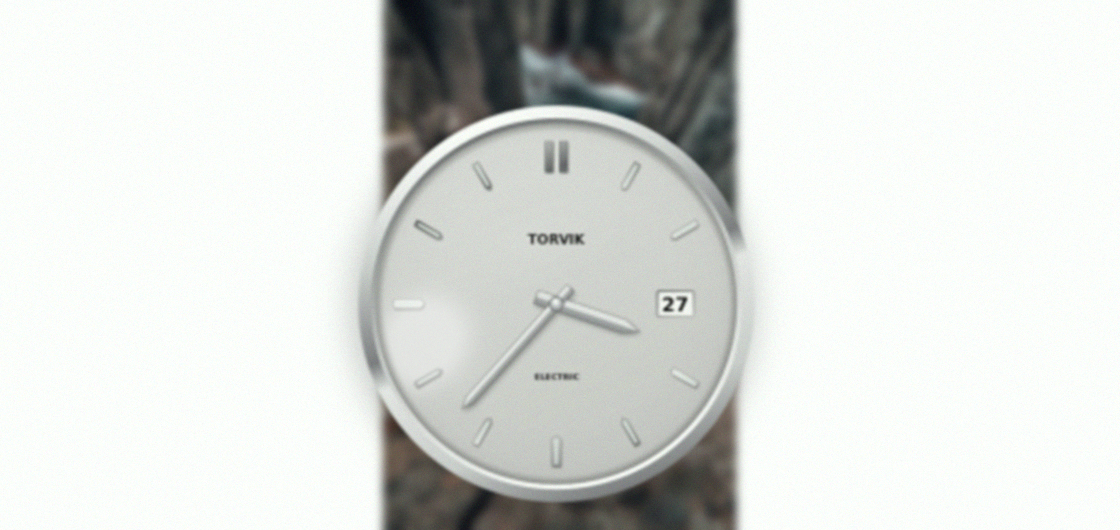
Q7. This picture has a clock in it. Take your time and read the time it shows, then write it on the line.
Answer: 3:37
